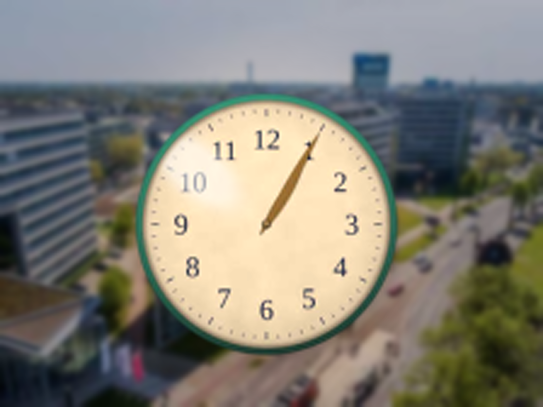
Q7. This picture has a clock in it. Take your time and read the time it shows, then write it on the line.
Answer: 1:05
